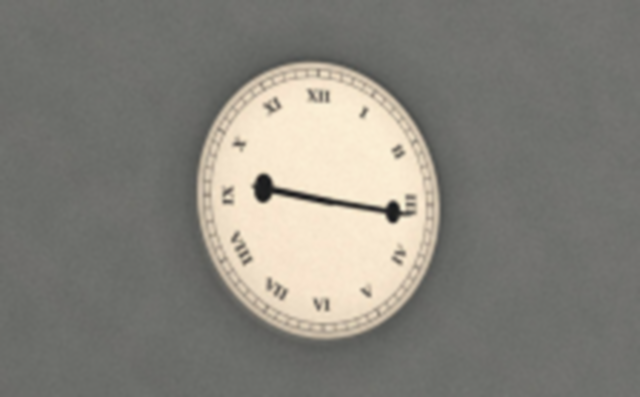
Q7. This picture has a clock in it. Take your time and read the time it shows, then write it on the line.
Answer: 9:16
